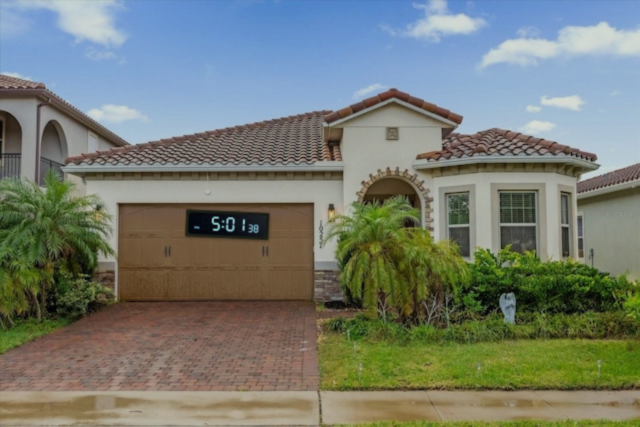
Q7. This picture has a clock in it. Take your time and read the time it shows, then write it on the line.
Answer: 5:01
